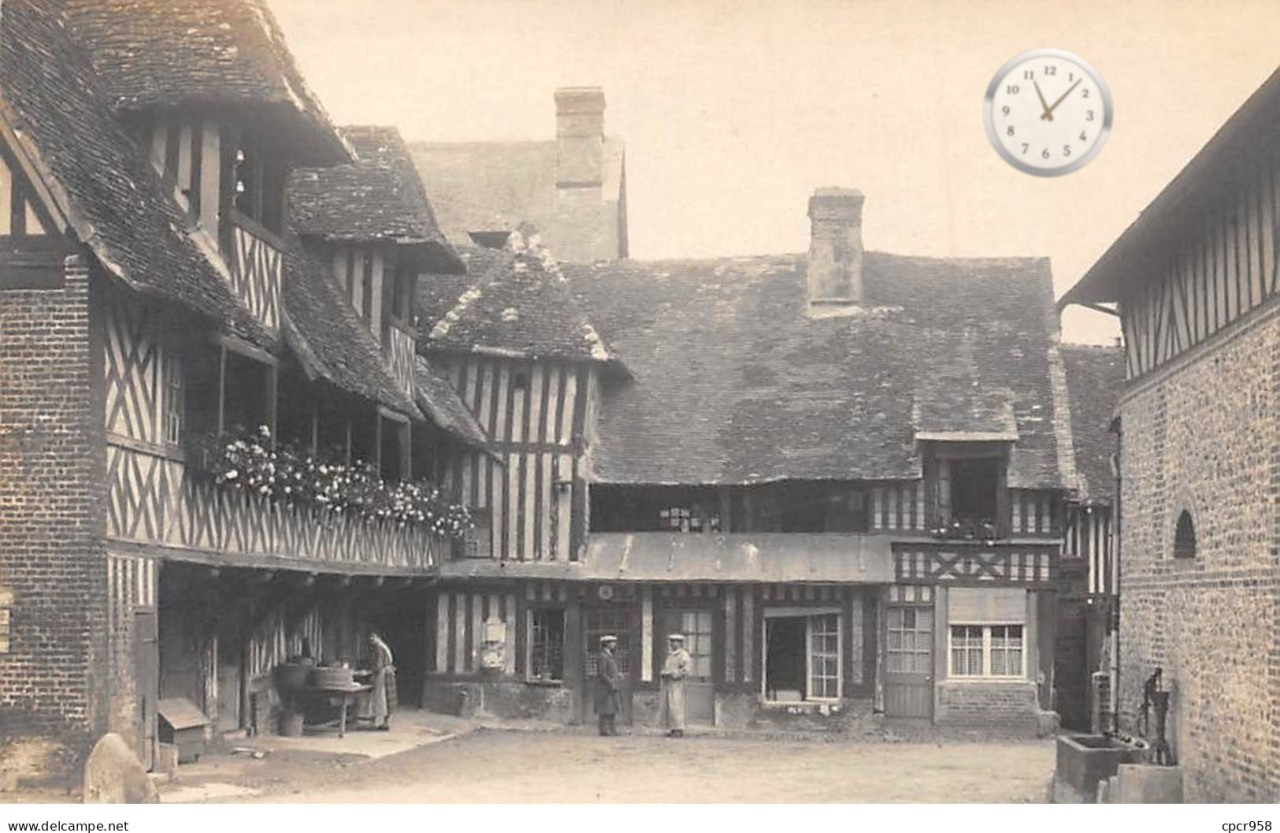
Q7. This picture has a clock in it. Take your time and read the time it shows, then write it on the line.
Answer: 11:07
